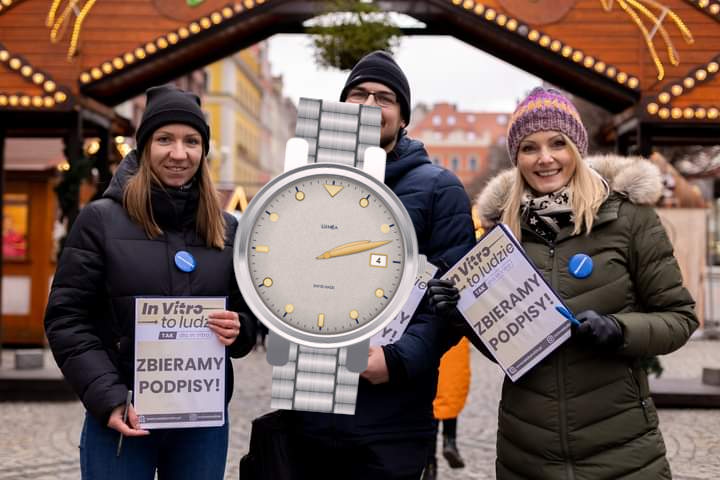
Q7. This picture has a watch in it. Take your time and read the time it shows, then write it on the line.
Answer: 2:12
